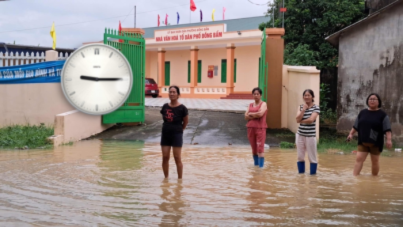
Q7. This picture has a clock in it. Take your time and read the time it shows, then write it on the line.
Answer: 9:15
